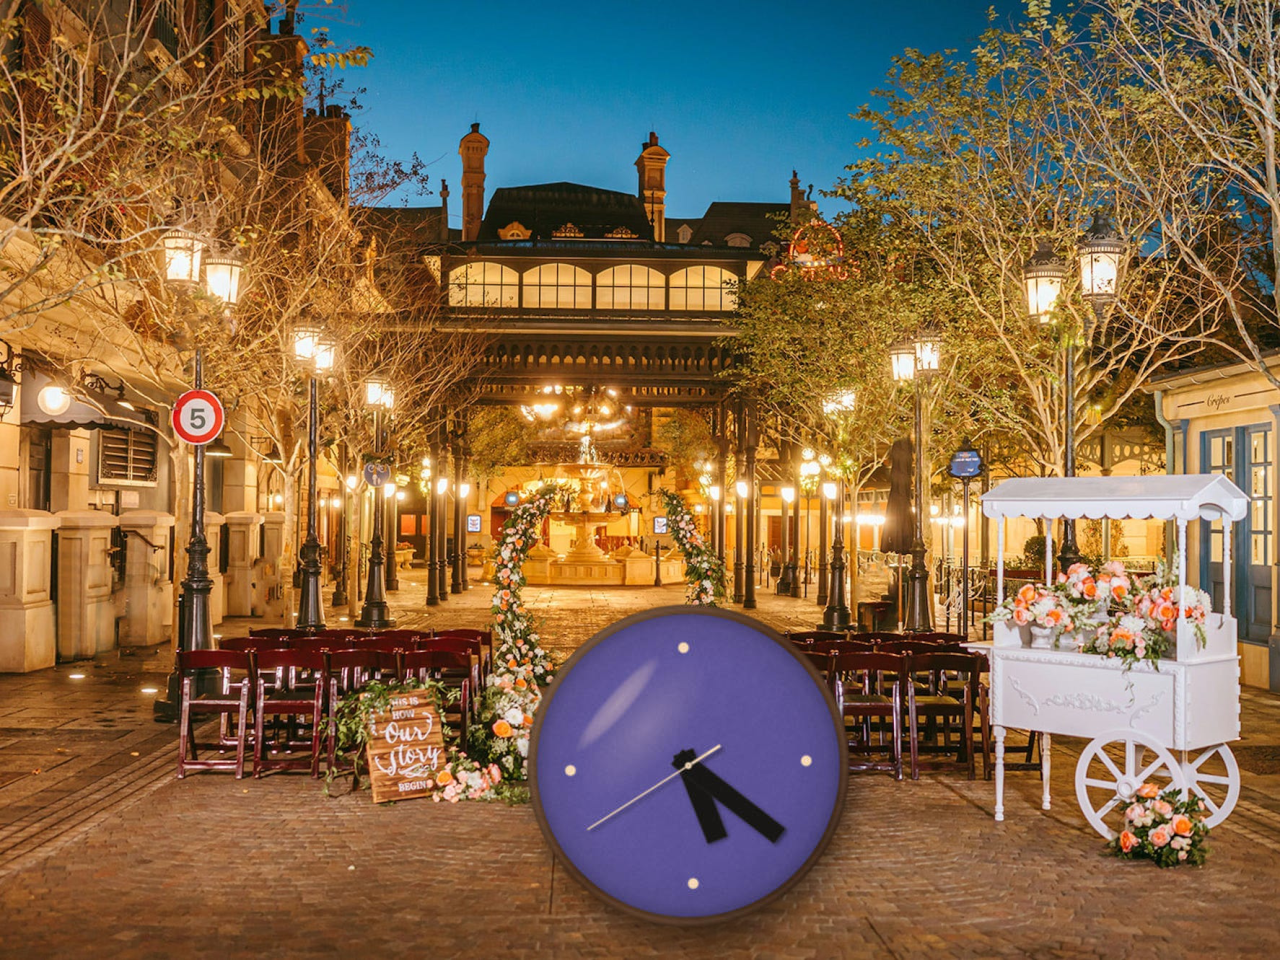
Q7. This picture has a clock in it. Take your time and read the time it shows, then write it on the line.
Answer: 5:21:40
